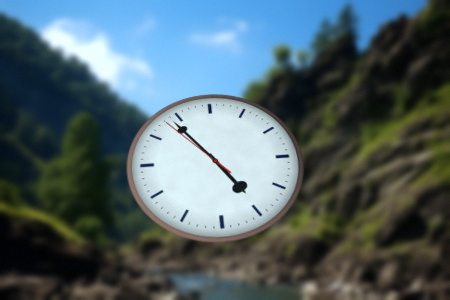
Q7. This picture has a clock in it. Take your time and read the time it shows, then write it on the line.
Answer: 4:53:53
